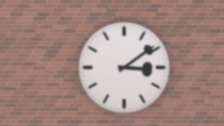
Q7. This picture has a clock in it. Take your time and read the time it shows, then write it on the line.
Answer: 3:09
